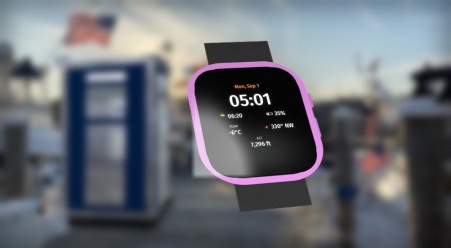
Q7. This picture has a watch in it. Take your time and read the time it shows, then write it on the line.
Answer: 5:01
